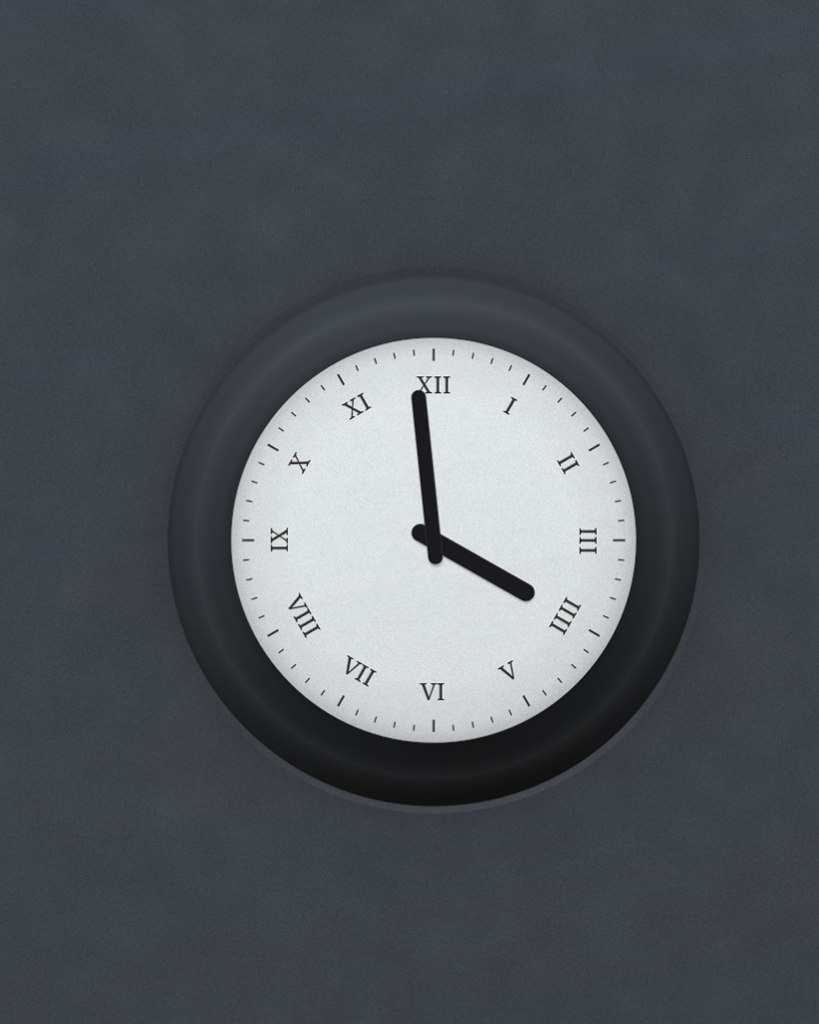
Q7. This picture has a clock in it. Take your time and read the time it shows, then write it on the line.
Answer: 3:59
